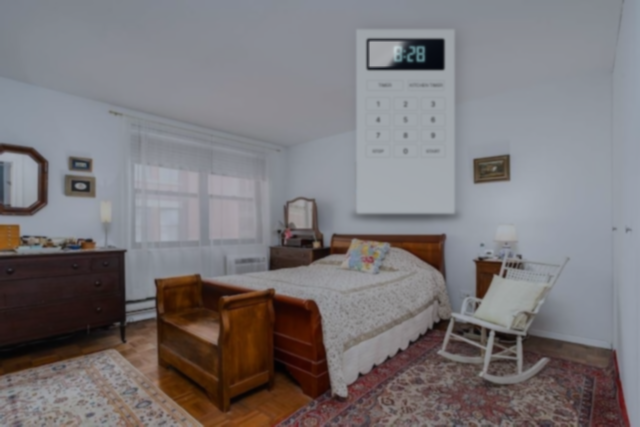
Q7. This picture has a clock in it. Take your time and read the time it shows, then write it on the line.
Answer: 8:28
